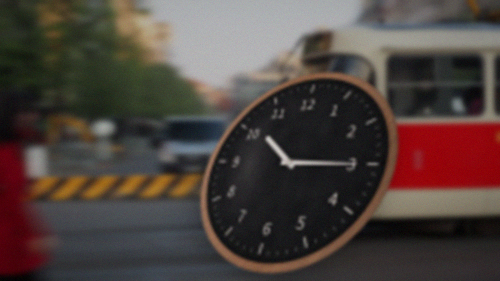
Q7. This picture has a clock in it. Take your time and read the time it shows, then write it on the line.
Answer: 10:15
